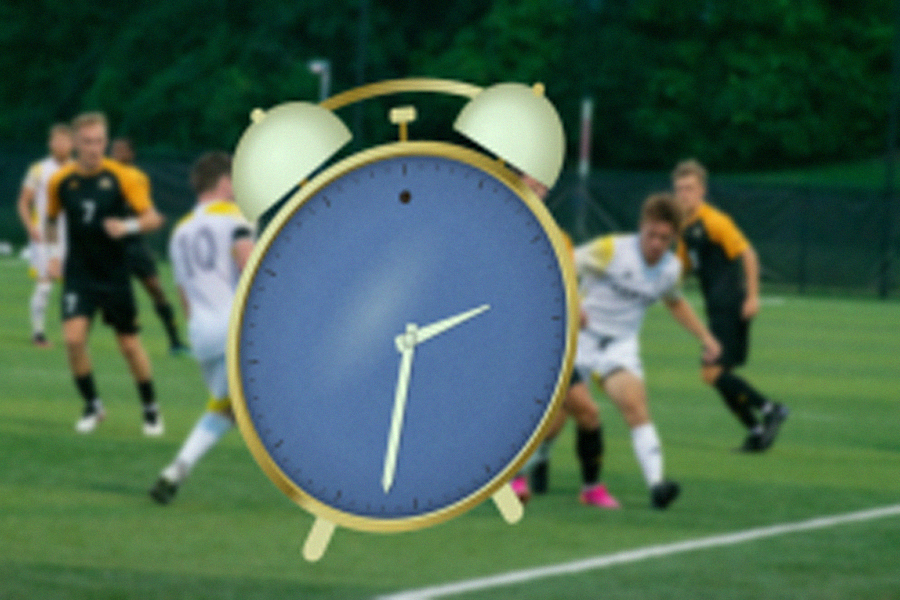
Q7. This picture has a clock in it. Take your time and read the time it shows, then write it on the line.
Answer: 2:32
